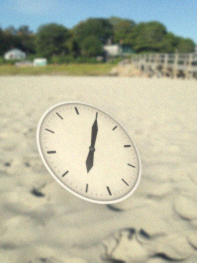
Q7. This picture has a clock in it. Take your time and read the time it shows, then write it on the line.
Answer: 7:05
